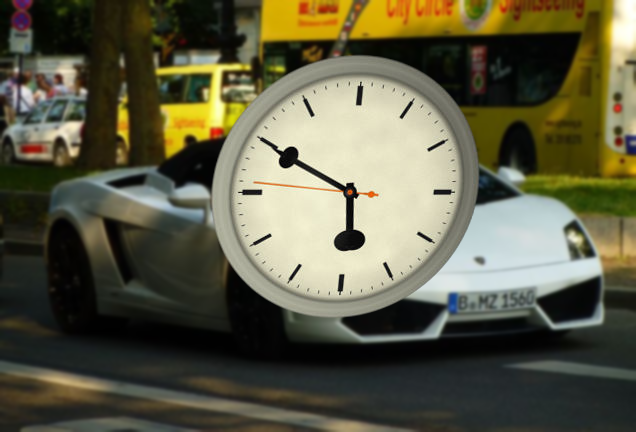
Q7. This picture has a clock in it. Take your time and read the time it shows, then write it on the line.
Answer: 5:49:46
